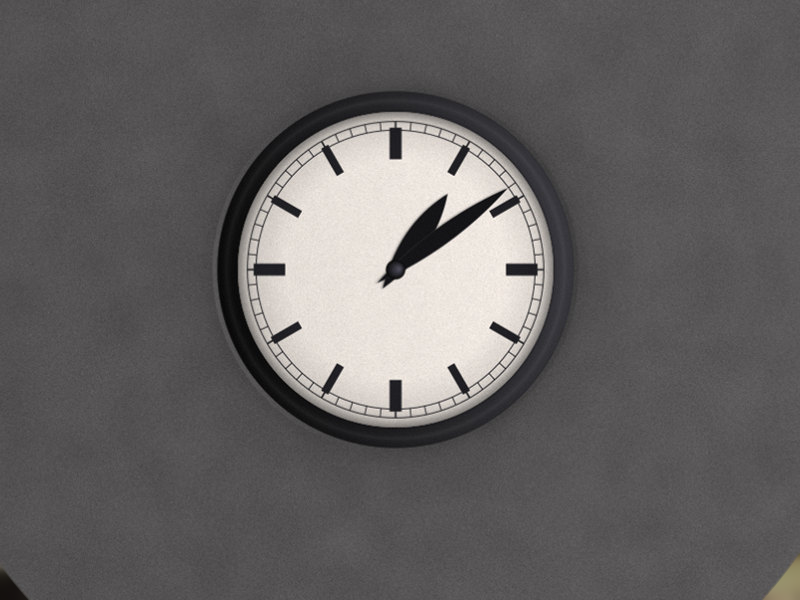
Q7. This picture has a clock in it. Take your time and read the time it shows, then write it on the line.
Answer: 1:09
